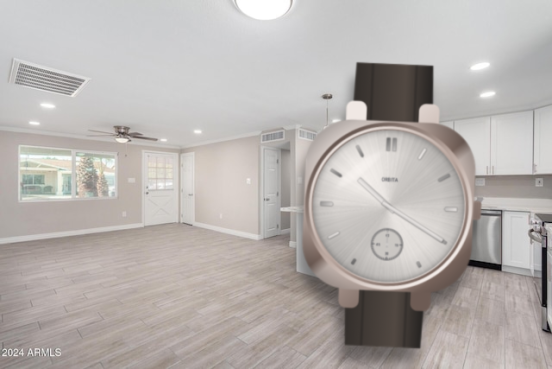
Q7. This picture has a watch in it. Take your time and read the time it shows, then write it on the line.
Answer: 10:20
